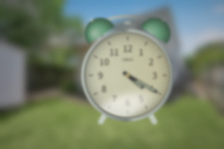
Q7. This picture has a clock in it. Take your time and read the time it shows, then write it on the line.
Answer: 4:20
